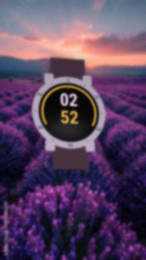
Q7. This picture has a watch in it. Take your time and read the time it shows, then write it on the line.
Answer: 2:52
